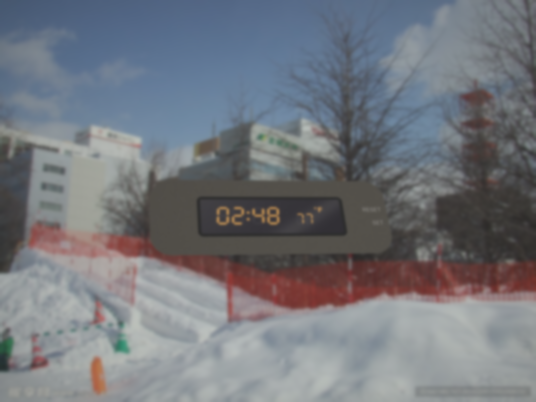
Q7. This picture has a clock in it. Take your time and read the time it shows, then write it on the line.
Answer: 2:48
